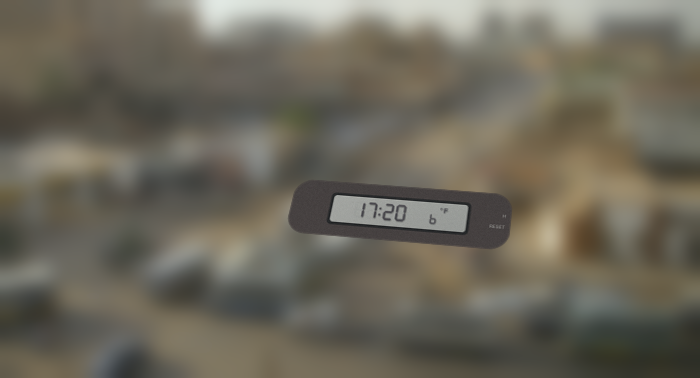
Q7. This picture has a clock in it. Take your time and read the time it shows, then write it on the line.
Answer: 17:20
